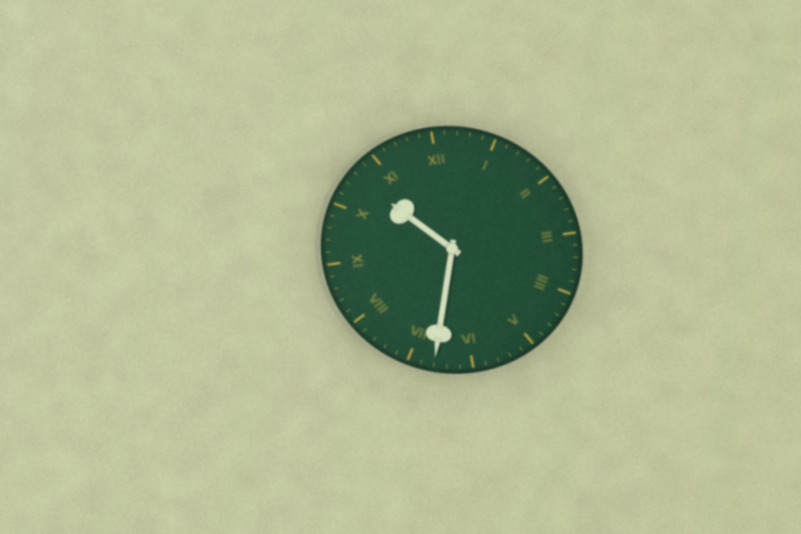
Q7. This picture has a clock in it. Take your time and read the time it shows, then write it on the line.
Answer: 10:33
